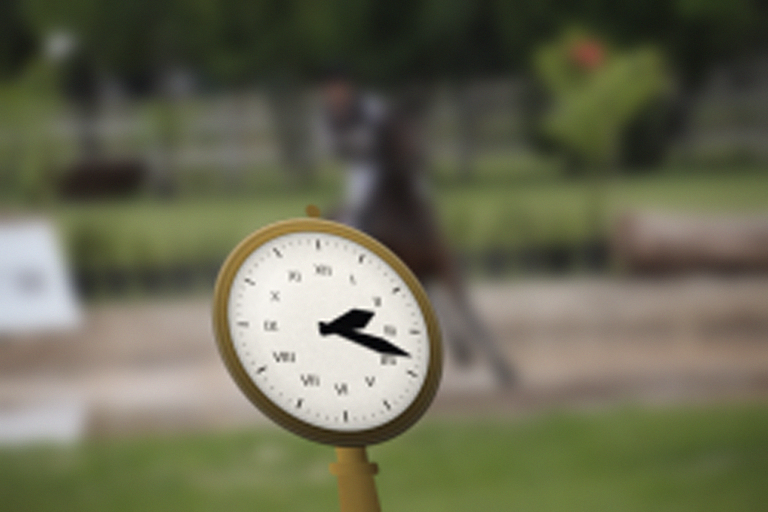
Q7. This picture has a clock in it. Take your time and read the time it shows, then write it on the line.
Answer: 2:18
